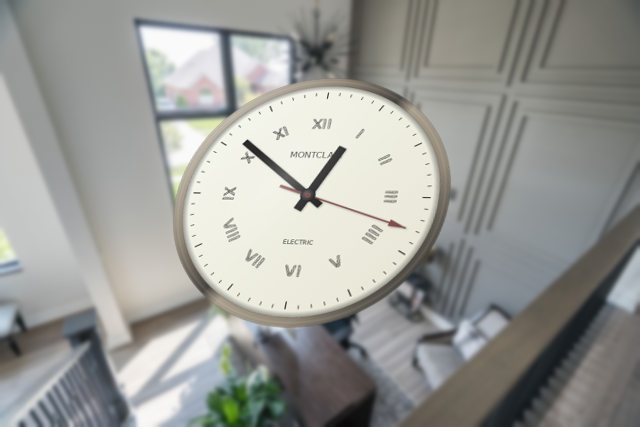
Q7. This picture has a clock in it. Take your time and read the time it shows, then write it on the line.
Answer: 12:51:18
